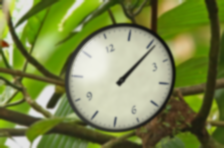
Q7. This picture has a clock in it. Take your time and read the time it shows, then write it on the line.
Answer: 2:11
